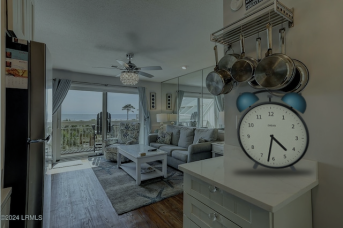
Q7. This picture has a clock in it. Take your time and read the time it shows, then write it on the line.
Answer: 4:32
